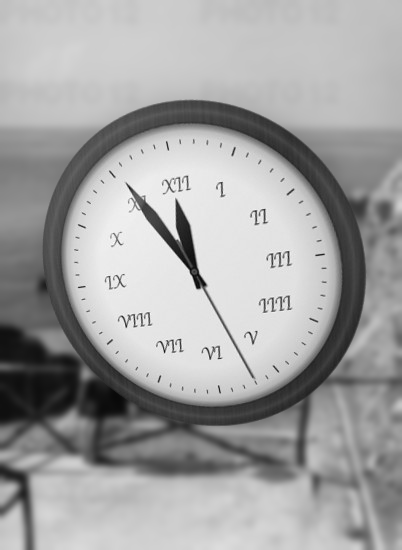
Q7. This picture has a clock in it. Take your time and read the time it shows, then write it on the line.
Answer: 11:55:27
